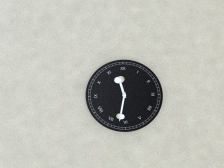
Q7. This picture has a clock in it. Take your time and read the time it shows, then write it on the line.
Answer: 11:32
